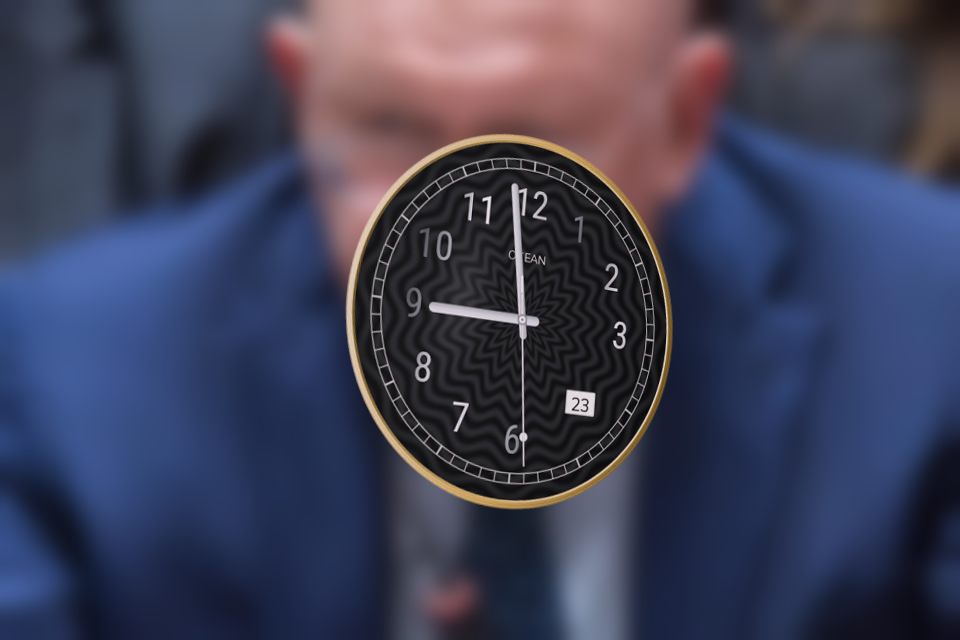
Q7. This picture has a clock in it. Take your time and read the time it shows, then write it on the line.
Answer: 8:58:29
